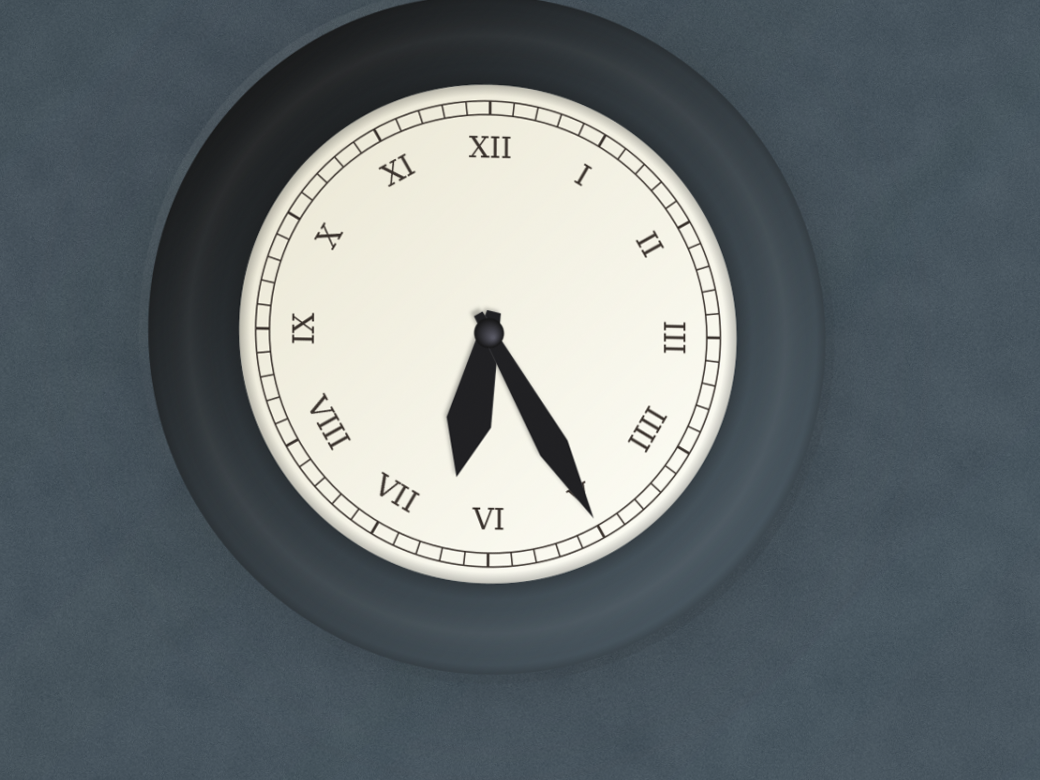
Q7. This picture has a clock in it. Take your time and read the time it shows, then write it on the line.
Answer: 6:25
